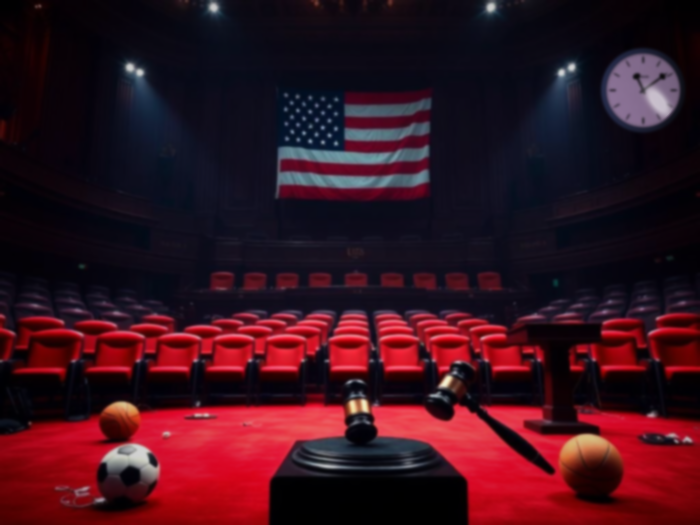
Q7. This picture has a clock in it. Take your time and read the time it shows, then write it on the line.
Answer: 11:09
